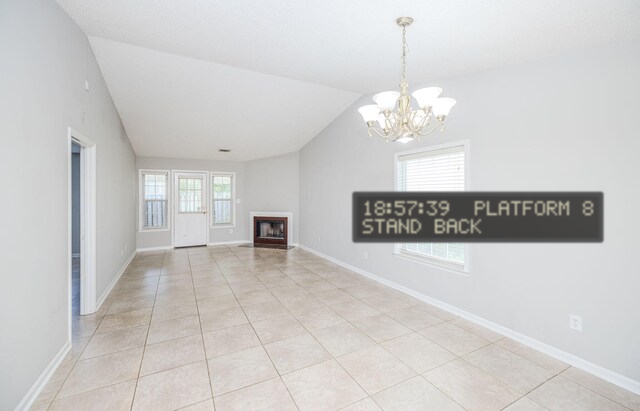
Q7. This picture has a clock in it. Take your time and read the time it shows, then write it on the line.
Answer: 18:57:39
